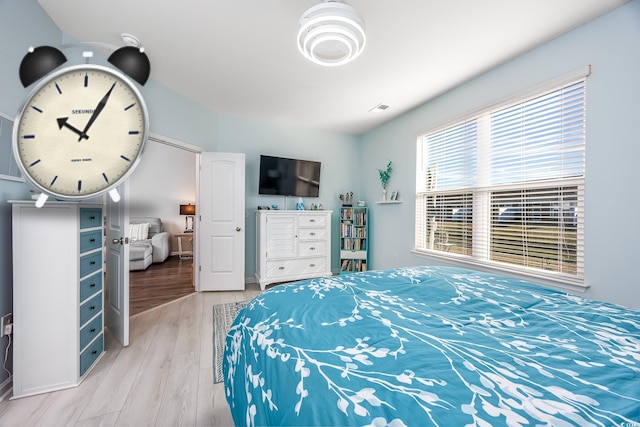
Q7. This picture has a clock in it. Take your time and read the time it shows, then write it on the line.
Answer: 10:05
